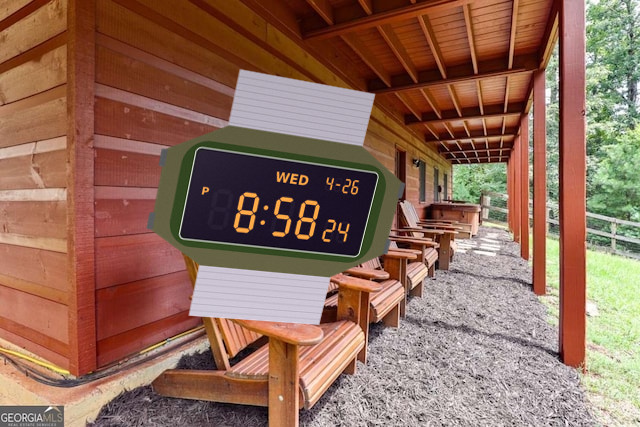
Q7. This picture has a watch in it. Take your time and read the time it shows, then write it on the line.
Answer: 8:58:24
